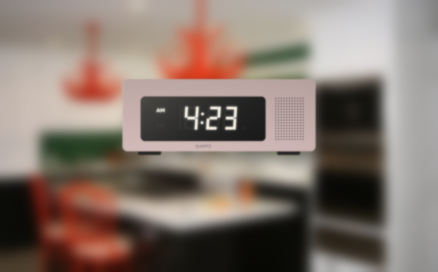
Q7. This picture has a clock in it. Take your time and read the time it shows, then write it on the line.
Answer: 4:23
